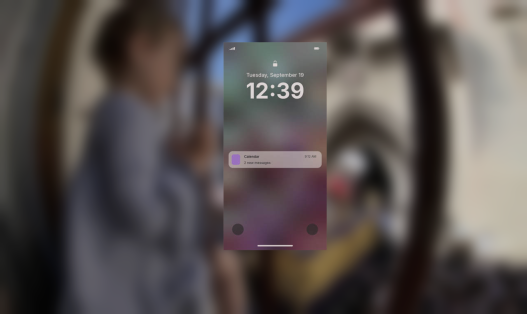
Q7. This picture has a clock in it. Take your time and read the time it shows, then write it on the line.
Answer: 12:39
